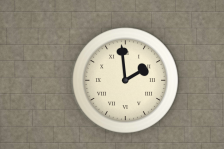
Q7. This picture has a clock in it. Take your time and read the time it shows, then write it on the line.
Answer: 1:59
